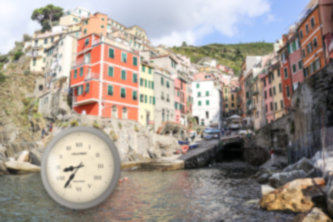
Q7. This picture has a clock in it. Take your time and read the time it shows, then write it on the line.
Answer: 8:36
